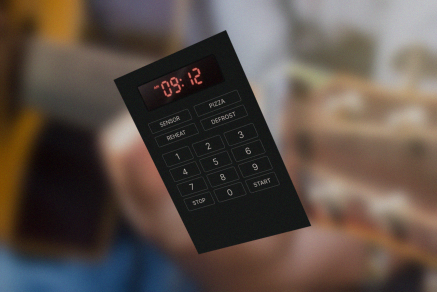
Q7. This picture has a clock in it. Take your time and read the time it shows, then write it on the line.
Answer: 9:12
